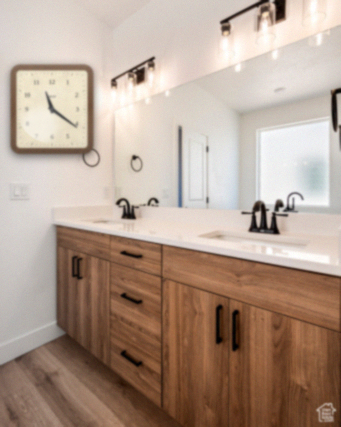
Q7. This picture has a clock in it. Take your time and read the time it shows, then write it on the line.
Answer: 11:21
